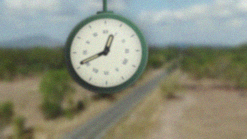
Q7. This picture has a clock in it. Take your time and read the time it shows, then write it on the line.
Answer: 12:41
